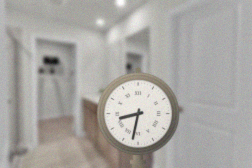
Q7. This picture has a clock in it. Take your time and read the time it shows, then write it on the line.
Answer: 8:32
